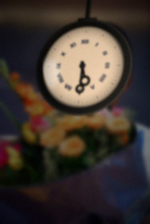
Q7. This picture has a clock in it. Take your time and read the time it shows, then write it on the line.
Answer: 5:30
